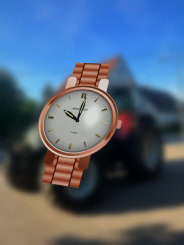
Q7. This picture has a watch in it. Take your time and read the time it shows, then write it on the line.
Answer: 10:01
